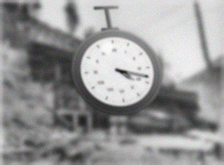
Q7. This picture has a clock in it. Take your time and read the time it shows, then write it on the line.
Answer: 4:18
